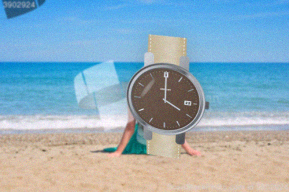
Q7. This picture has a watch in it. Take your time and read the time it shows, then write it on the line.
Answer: 4:00
